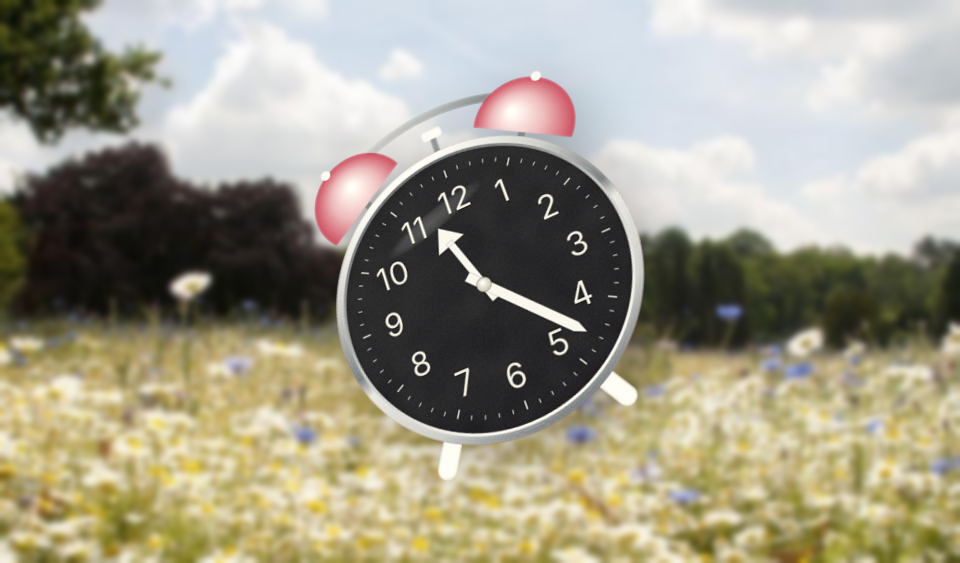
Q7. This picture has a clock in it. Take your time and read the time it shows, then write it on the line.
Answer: 11:23
